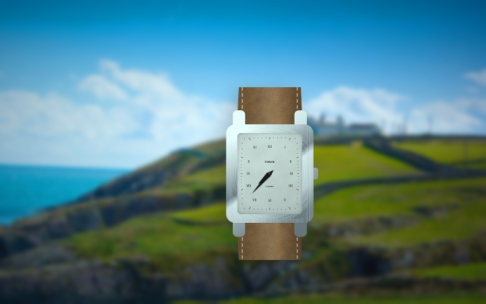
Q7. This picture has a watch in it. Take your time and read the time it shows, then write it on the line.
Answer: 7:37
